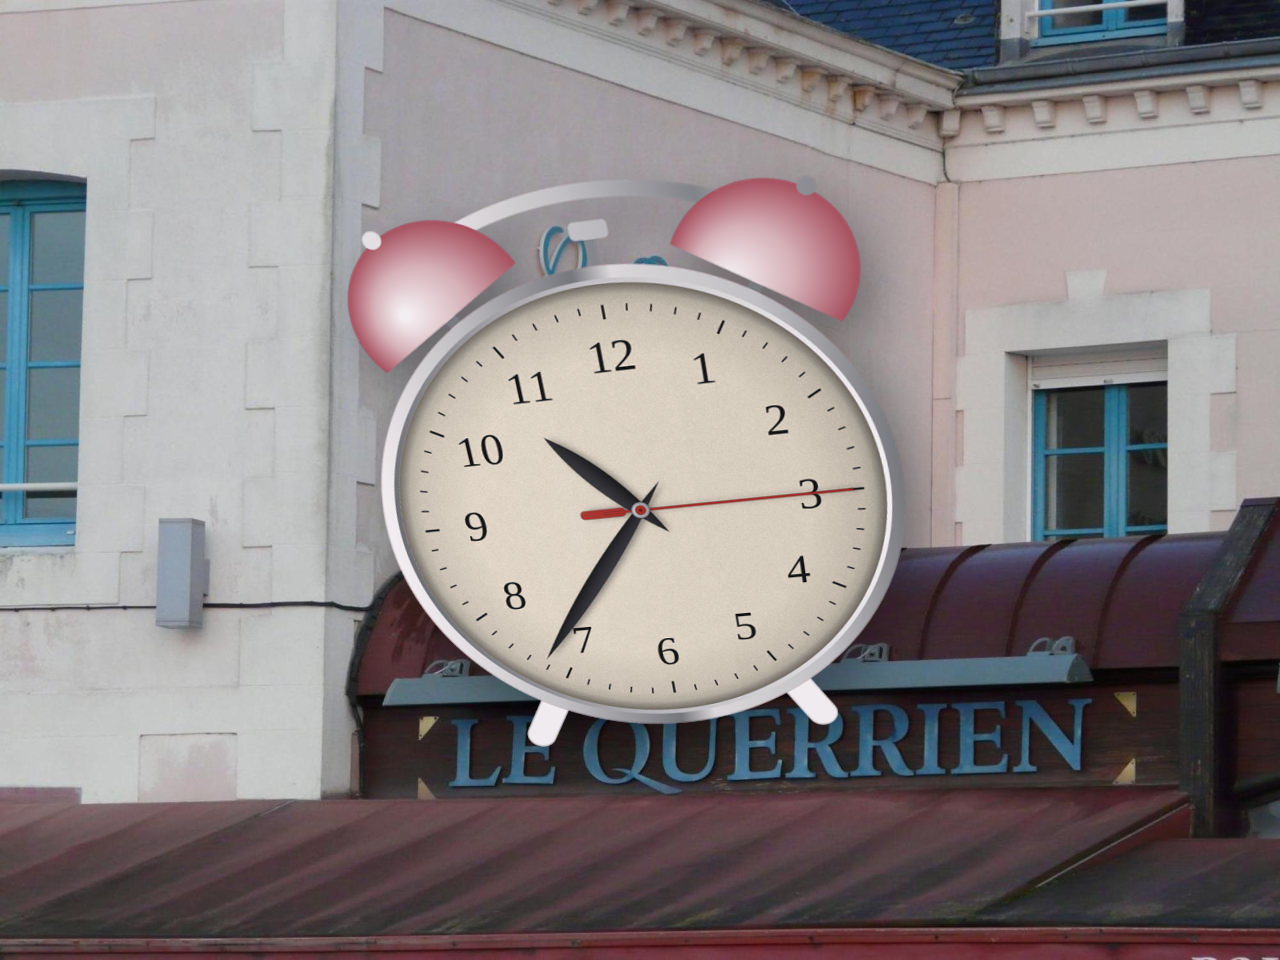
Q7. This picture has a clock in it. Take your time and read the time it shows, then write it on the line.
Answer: 10:36:15
